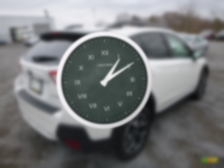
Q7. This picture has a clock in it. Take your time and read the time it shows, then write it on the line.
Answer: 1:10
